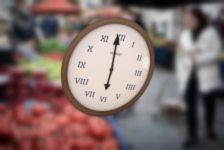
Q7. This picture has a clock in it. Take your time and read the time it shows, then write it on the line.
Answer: 5:59
